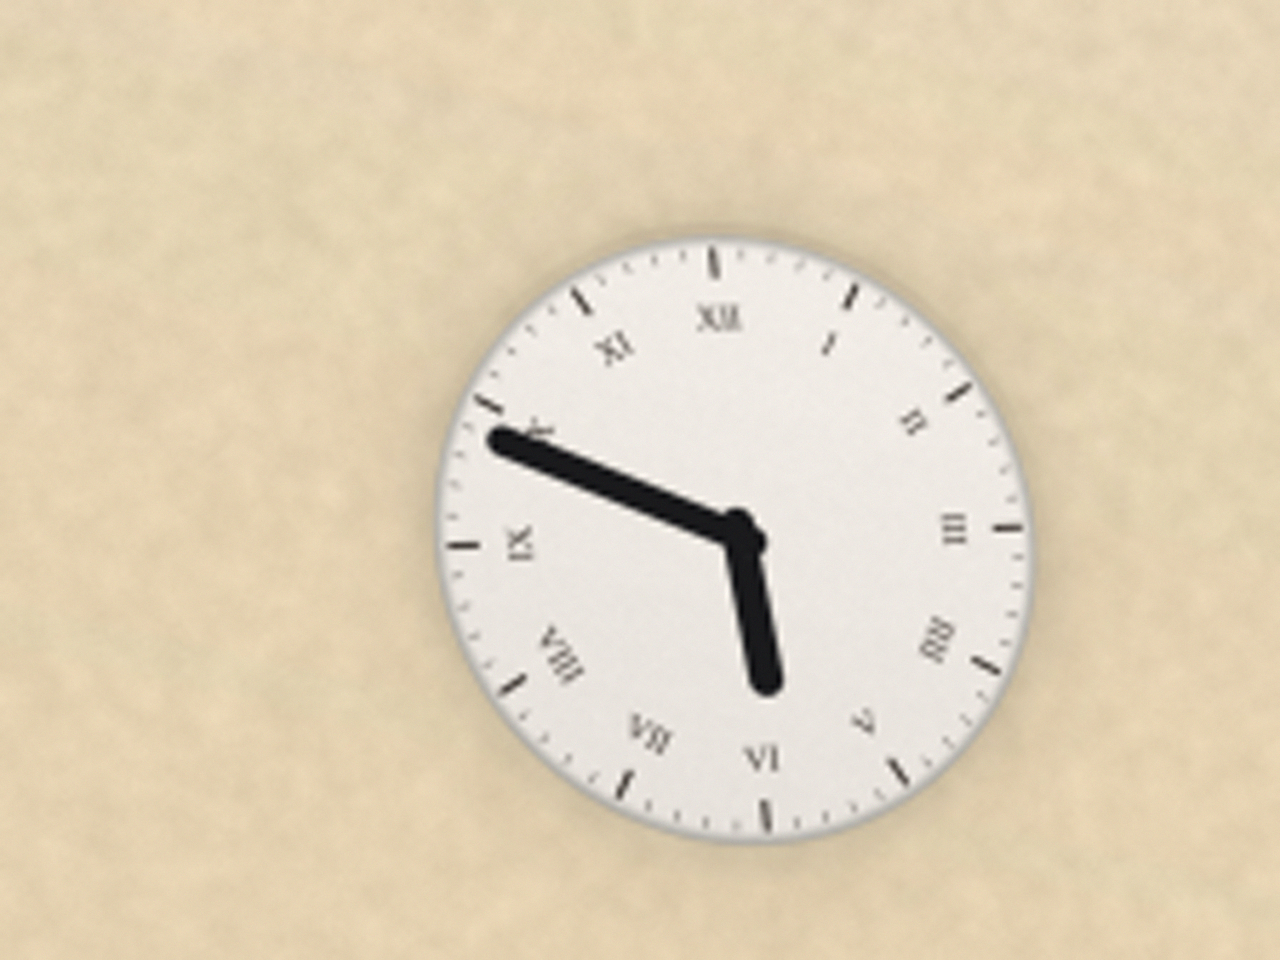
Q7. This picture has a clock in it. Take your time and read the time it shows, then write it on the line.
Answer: 5:49
